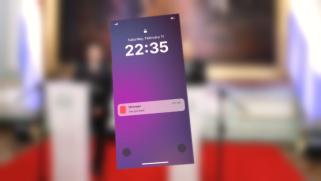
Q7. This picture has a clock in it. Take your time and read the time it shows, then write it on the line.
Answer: 22:35
